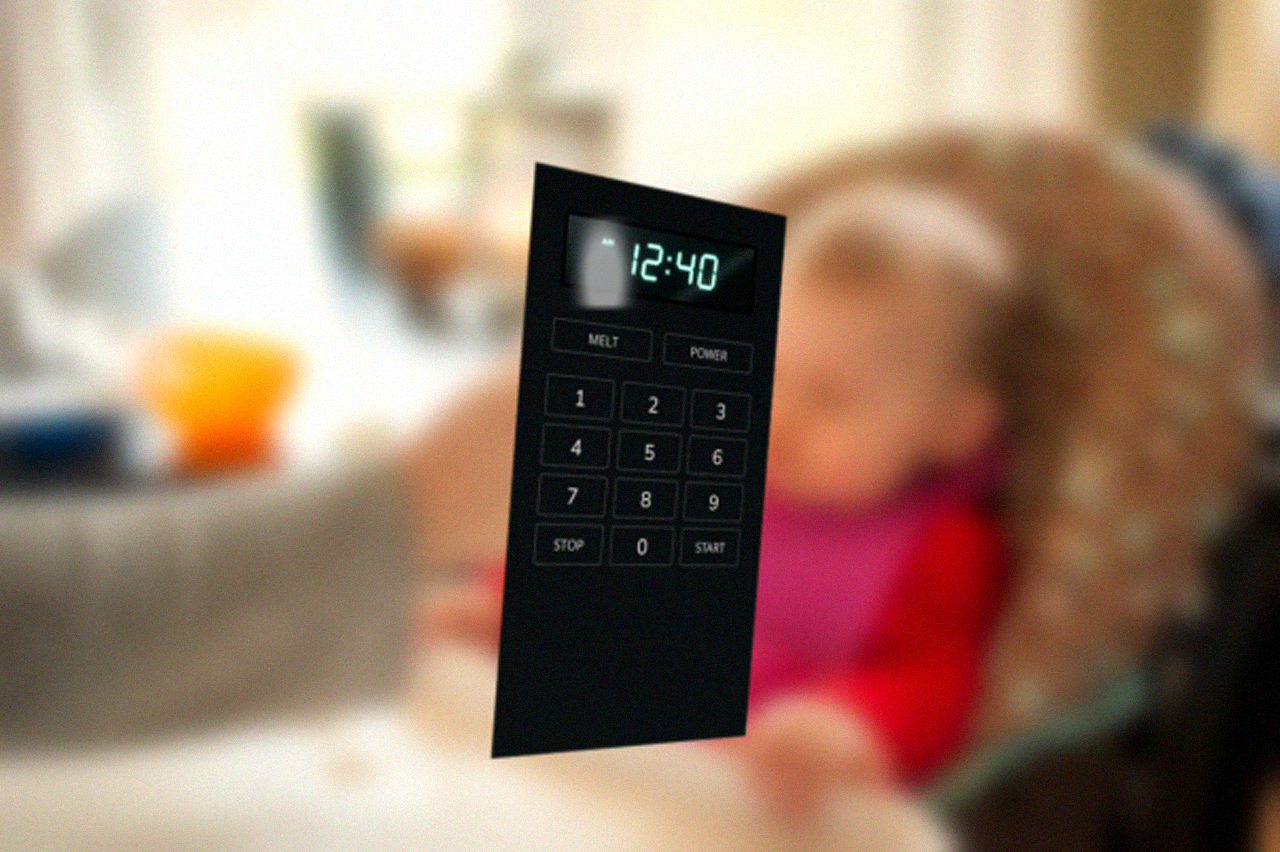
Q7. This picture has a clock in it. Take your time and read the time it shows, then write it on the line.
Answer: 12:40
